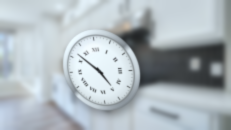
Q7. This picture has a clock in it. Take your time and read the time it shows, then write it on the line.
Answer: 4:52
